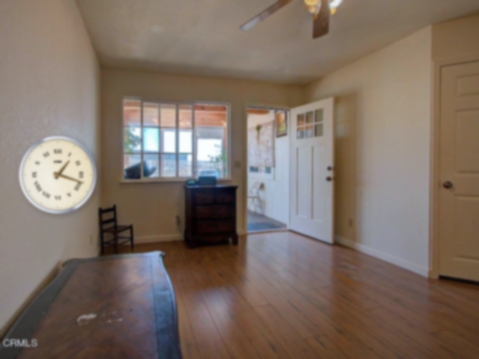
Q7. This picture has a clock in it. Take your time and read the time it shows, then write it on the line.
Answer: 1:18
